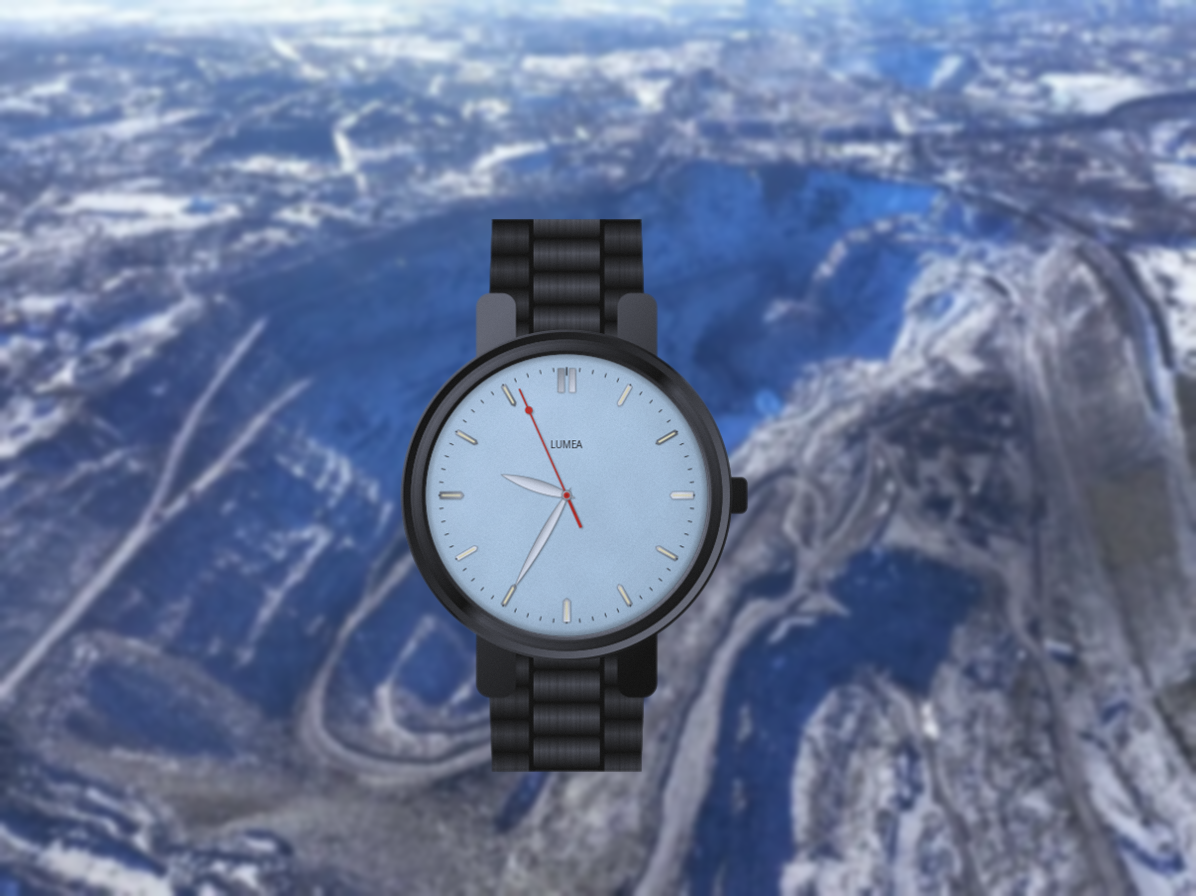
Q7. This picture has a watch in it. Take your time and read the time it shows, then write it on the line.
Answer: 9:34:56
